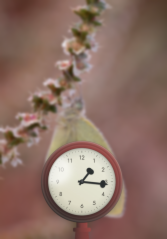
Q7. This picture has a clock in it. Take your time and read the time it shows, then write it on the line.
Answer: 1:16
